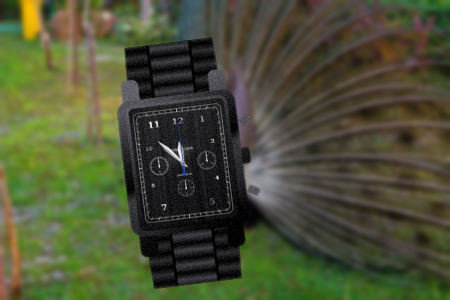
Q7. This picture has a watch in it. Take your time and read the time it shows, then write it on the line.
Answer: 11:53
